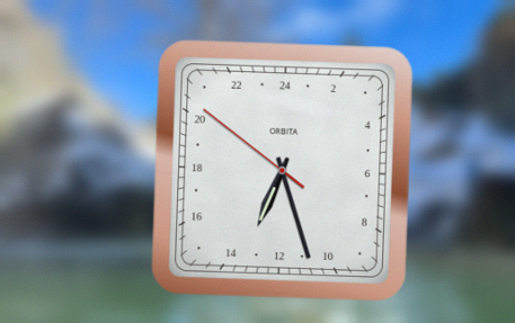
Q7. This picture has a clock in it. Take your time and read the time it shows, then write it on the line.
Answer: 13:26:51
